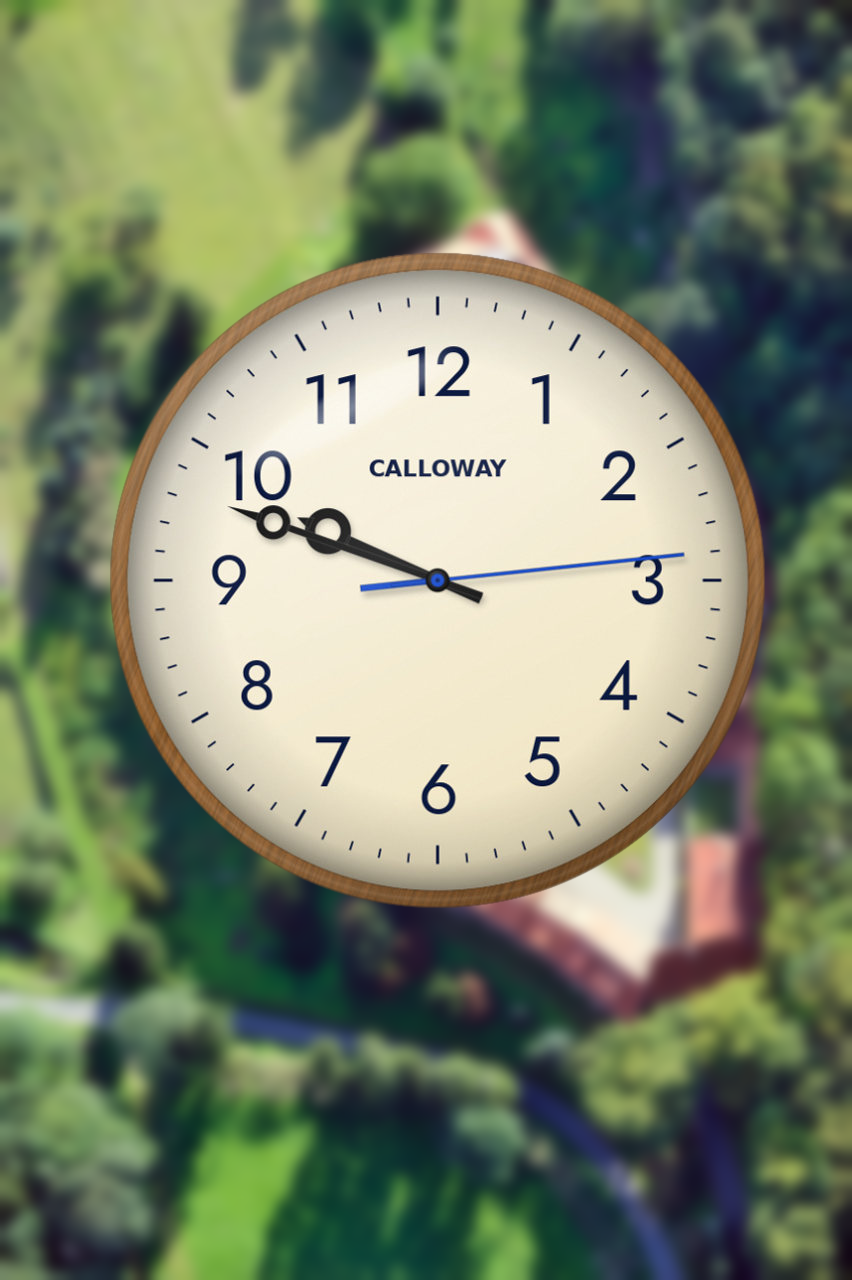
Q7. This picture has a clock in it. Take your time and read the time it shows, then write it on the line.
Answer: 9:48:14
